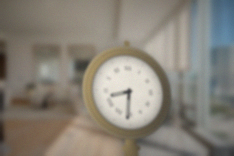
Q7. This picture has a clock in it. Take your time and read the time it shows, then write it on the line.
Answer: 8:31
